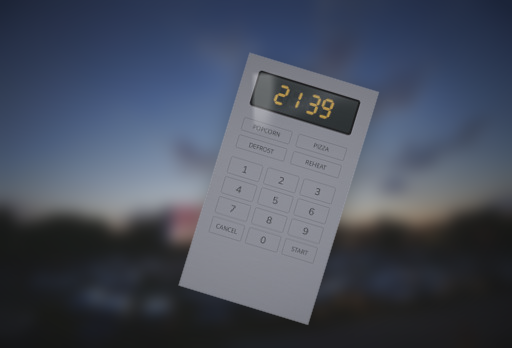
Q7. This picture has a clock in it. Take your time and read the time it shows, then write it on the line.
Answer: 21:39
